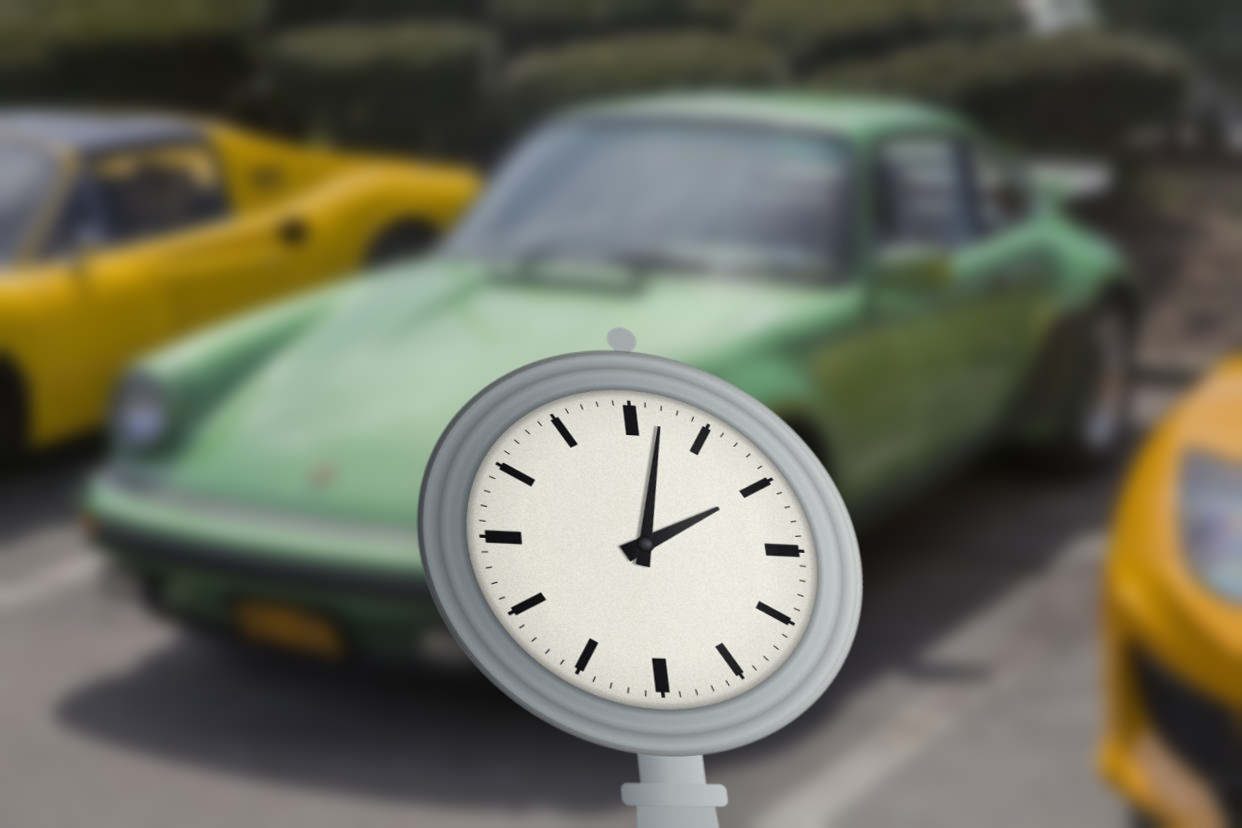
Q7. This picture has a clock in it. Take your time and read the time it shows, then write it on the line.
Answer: 2:02
